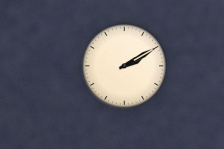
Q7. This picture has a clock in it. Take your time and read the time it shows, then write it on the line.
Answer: 2:10
